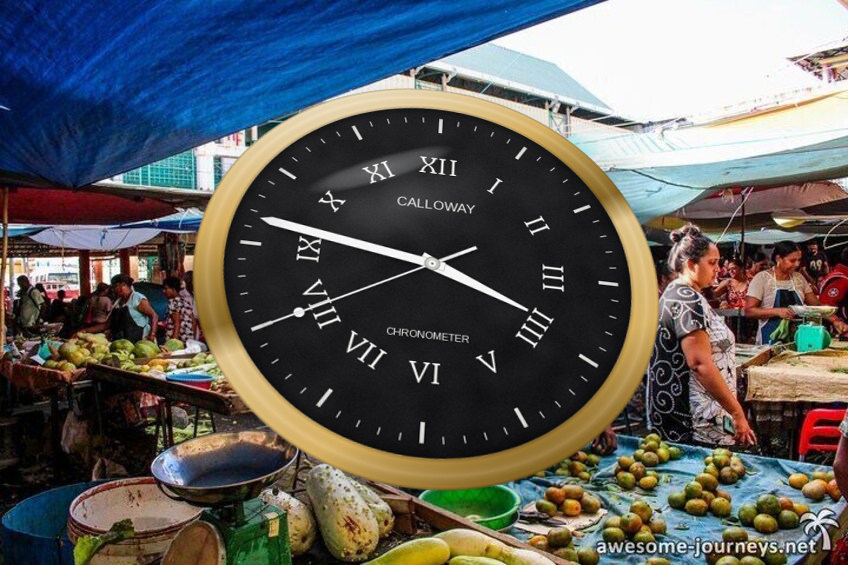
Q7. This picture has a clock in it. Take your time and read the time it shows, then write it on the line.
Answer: 3:46:40
